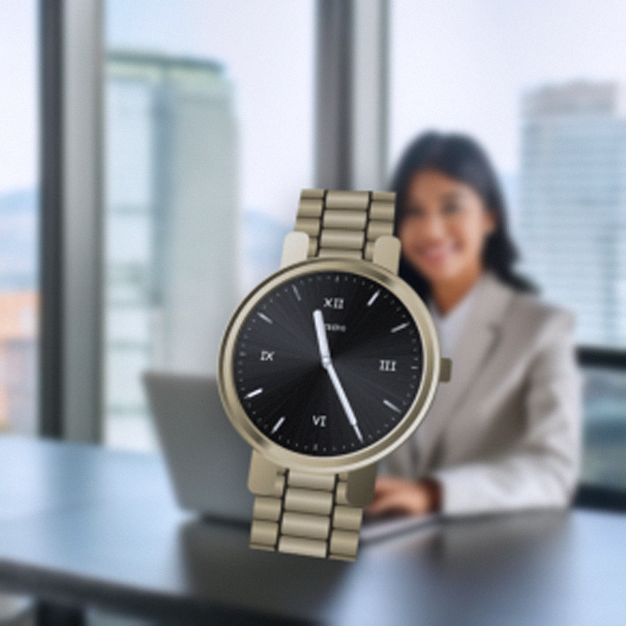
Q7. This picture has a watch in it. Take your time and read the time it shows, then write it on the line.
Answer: 11:25
